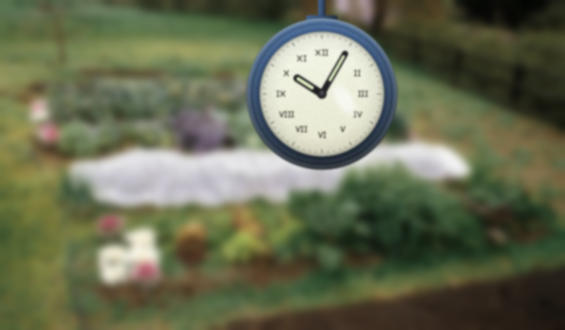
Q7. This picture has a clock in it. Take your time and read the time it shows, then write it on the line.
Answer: 10:05
